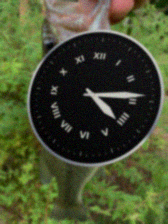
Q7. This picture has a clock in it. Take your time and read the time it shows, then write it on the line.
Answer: 4:14
